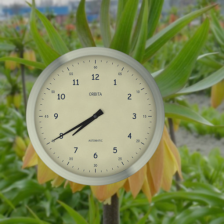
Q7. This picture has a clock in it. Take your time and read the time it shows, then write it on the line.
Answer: 7:40
